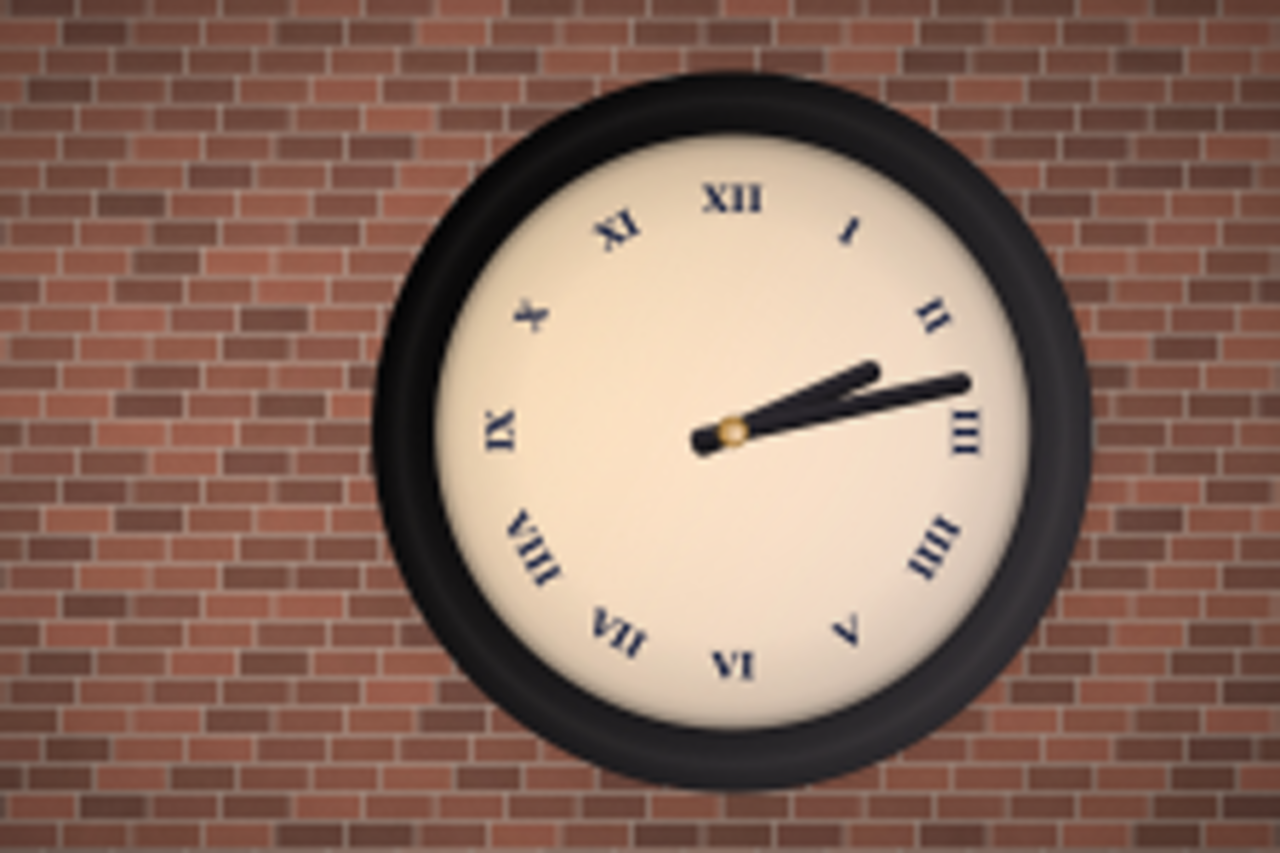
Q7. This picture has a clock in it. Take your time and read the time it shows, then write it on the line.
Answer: 2:13
